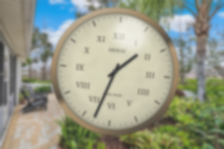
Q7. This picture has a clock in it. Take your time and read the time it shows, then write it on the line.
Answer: 1:33
